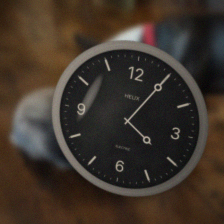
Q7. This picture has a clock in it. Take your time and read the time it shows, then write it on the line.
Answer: 4:05
